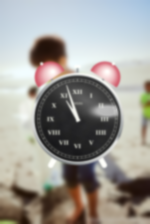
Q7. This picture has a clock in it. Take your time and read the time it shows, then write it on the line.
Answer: 10:57
